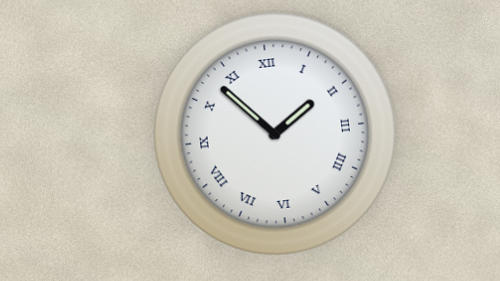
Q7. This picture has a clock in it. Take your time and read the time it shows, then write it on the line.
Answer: 1:53
